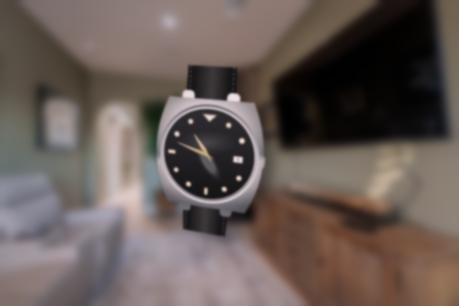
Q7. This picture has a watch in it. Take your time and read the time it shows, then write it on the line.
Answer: 10:48
